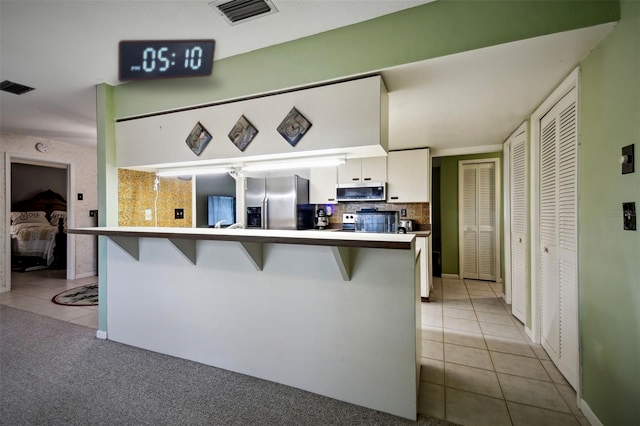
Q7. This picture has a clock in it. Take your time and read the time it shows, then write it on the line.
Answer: 5:10
